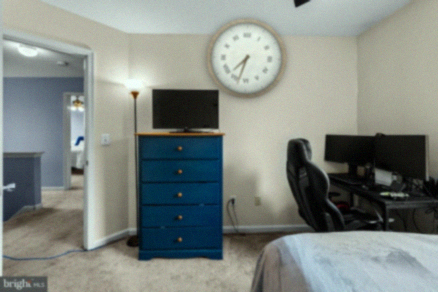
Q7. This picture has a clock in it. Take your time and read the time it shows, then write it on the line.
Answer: 7:33
